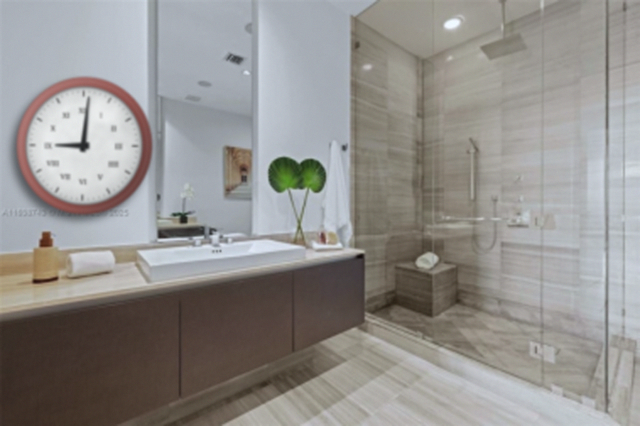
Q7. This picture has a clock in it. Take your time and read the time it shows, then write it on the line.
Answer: 9:01
